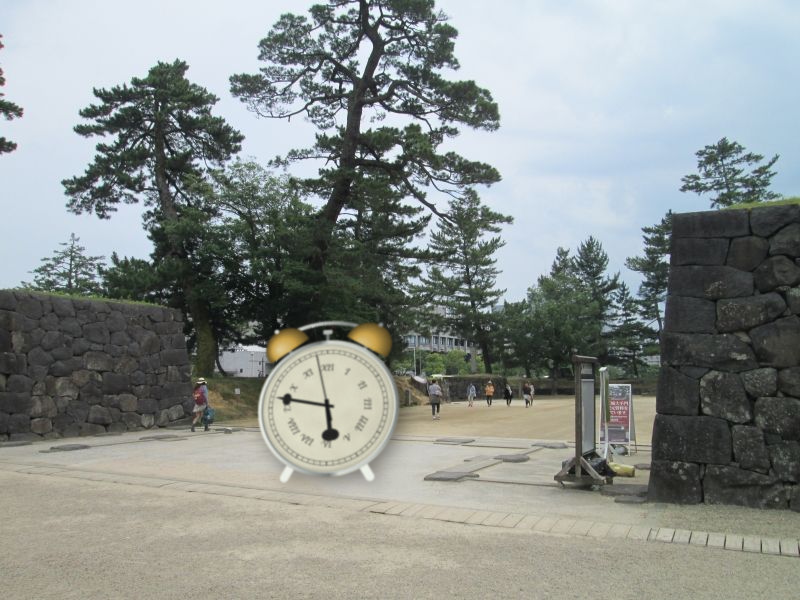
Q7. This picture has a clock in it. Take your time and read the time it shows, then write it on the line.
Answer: 5:46:58
